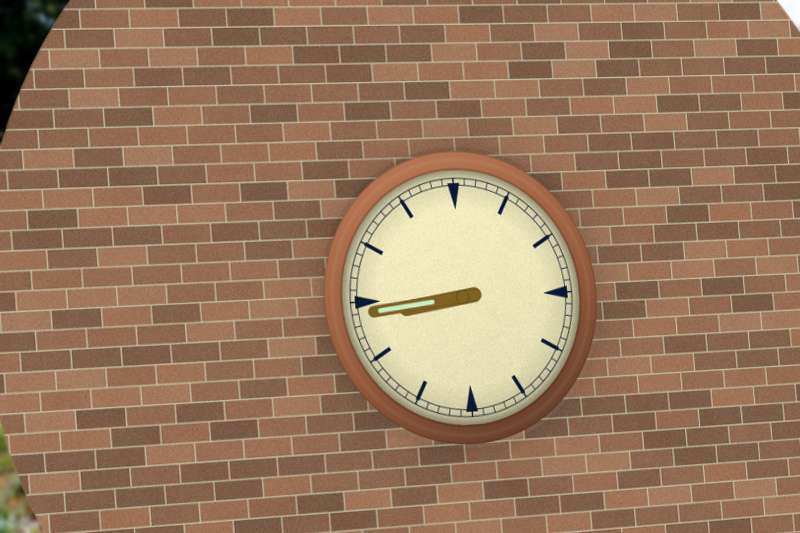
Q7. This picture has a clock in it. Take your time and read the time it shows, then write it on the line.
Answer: 8:44
